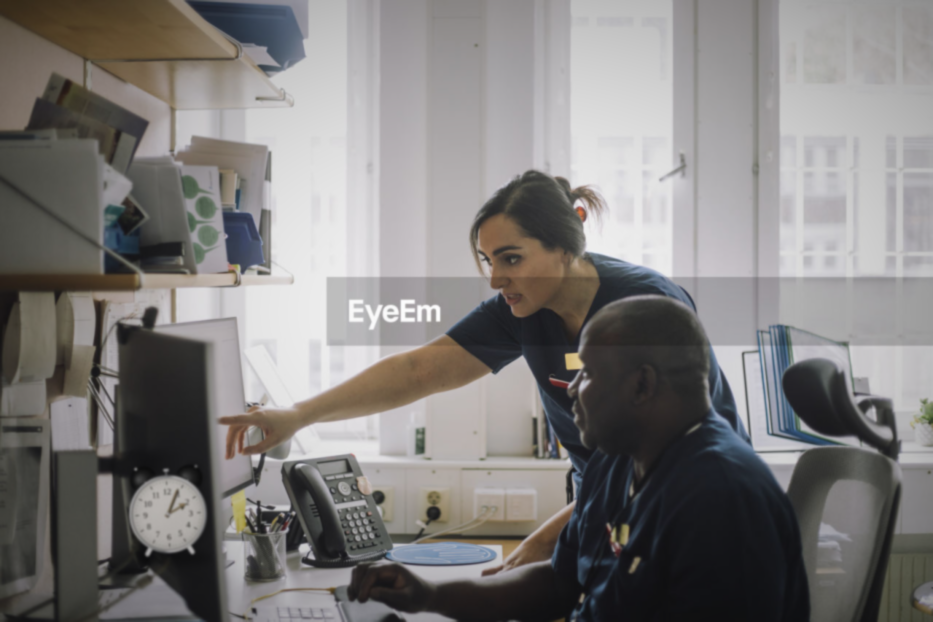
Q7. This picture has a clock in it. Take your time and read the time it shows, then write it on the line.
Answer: 2:04
